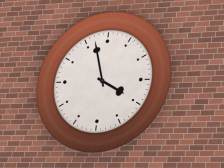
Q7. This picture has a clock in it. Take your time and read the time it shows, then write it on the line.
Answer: 3:57
